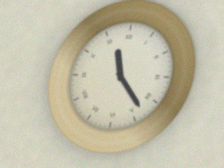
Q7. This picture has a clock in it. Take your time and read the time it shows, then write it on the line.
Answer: 11:23
